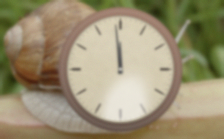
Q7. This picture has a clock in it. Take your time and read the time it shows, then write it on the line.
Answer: 11:59
